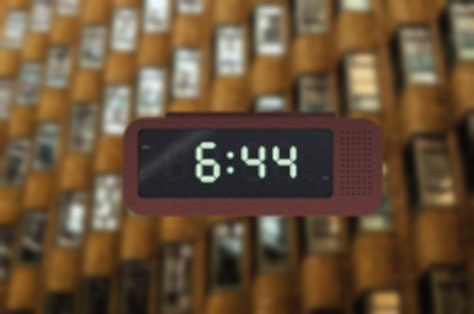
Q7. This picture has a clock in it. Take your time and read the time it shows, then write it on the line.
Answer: 6:44
